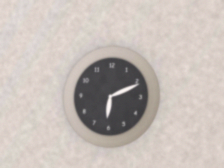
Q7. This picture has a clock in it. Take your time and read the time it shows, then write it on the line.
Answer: 6:11
